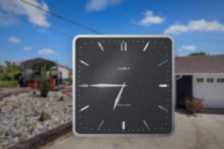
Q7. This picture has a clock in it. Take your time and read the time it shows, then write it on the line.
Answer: 6:45
